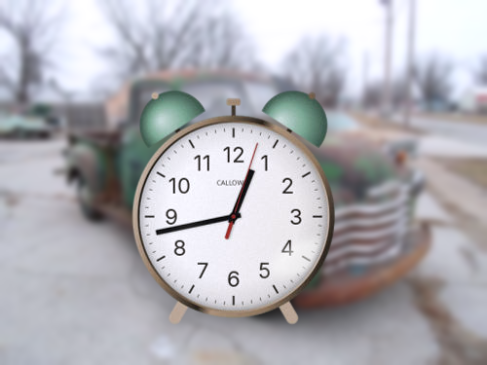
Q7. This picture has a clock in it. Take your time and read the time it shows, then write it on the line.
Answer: 12:43:03
